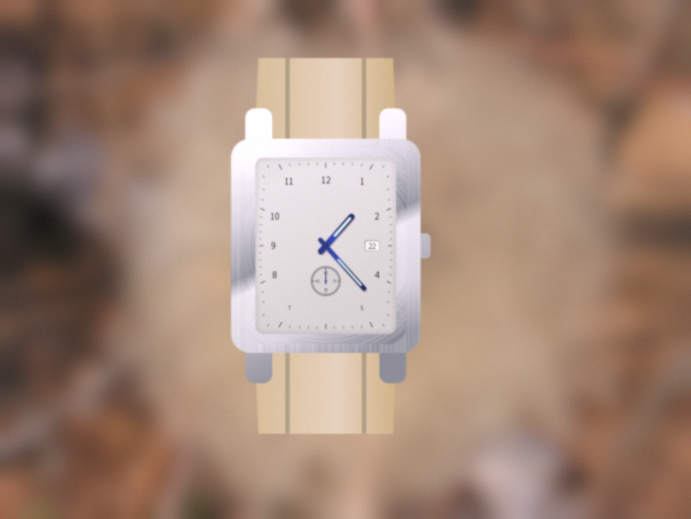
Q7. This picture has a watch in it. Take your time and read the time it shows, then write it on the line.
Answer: 1:23
